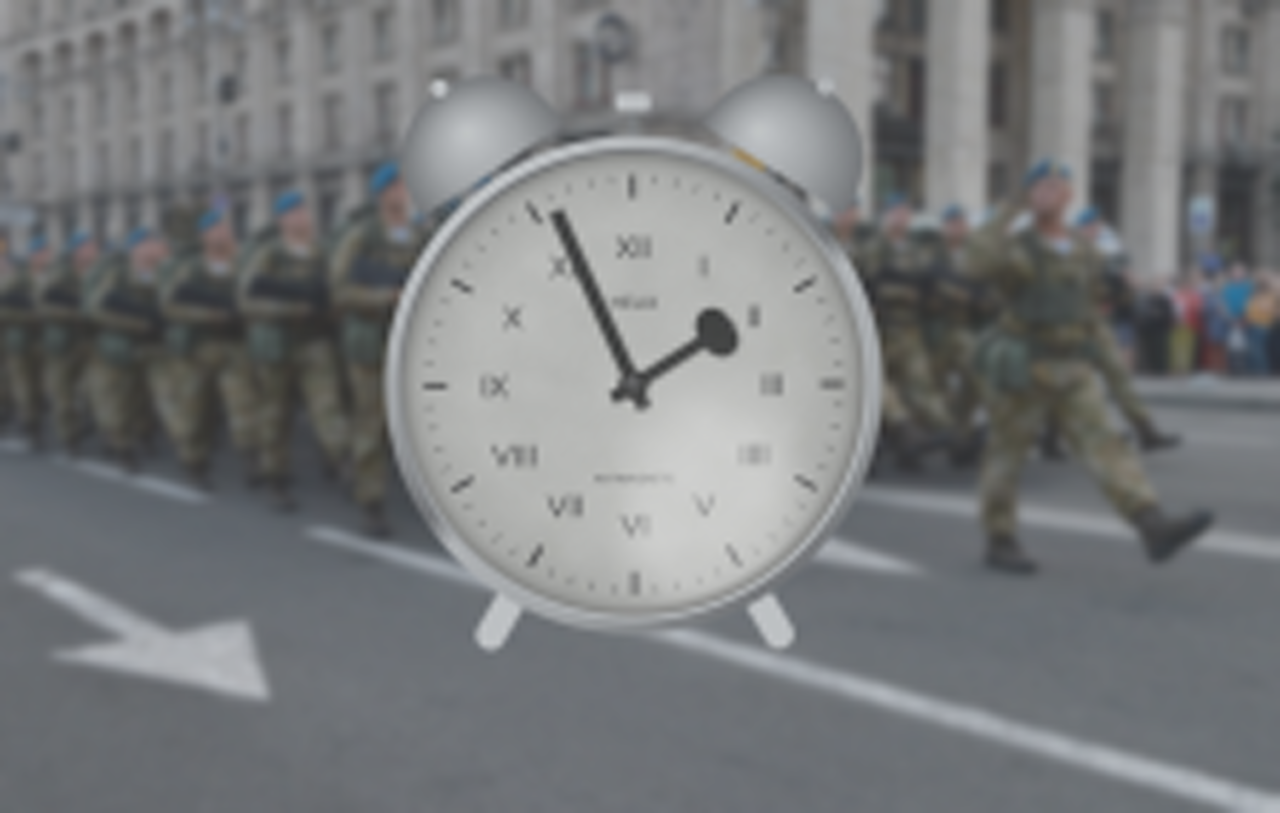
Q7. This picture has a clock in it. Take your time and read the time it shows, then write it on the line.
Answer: 1:56
